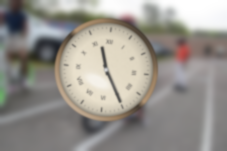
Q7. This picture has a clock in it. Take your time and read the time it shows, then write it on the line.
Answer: 11:25
